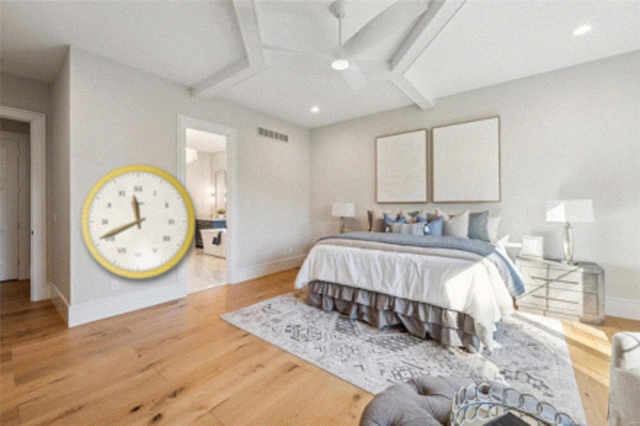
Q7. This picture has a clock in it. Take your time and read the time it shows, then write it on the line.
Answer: 11:41
